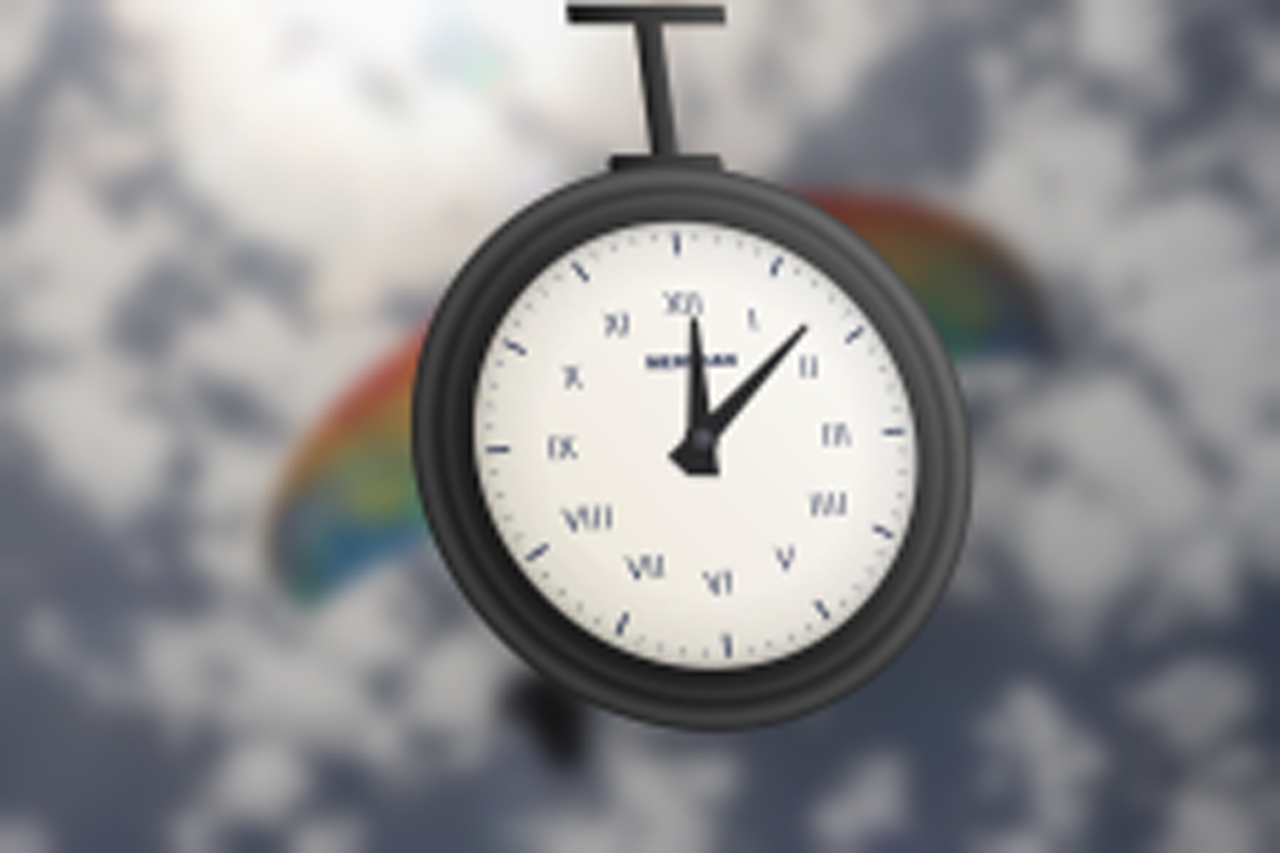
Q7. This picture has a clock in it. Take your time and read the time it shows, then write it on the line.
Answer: 12:08
